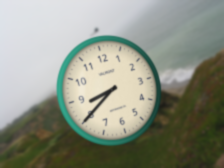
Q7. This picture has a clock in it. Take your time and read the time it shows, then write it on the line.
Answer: 8:40
